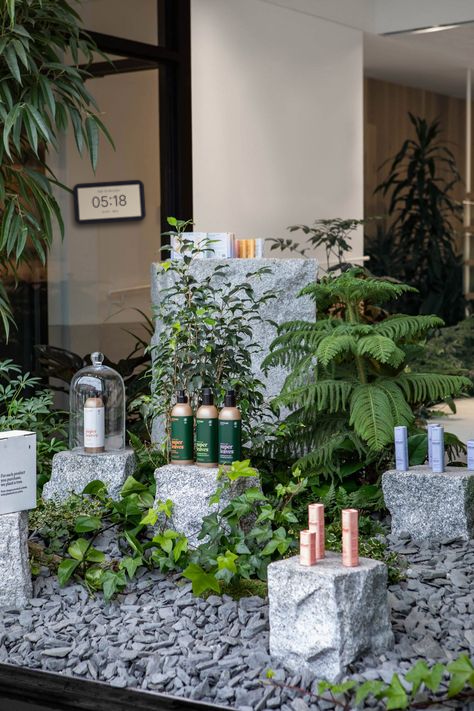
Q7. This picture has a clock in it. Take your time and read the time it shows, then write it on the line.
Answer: 5:18
